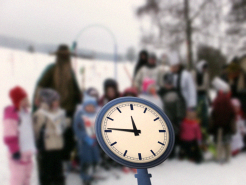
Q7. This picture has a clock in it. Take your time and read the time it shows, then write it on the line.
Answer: 11:46
